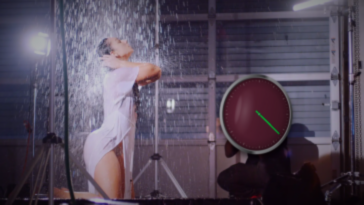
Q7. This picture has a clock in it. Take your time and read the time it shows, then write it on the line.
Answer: 4:22
